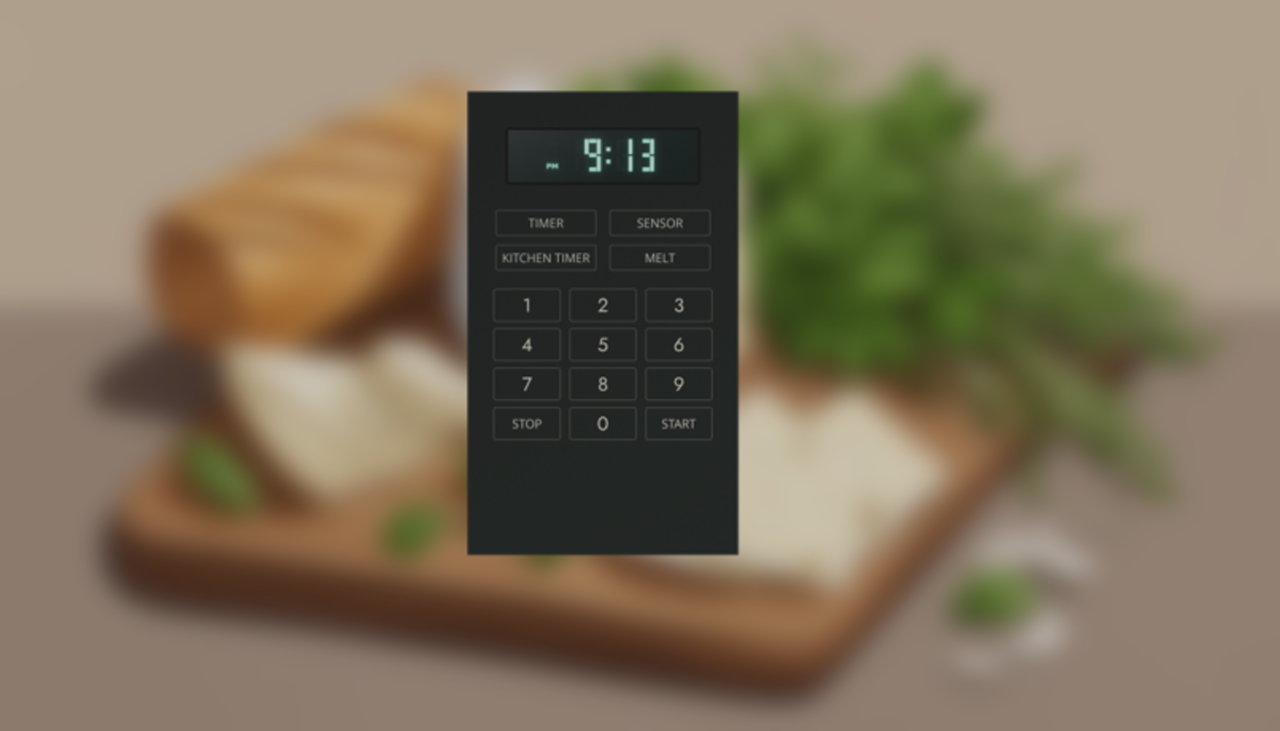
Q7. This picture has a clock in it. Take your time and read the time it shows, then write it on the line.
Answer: 9:13
